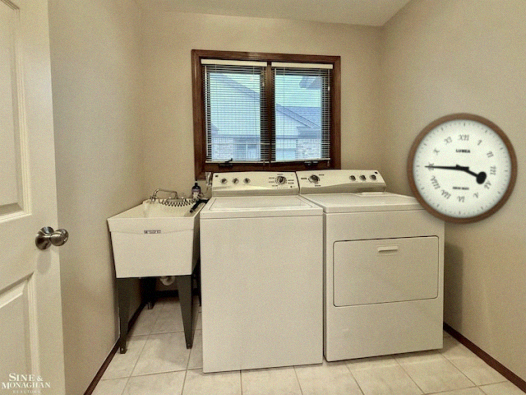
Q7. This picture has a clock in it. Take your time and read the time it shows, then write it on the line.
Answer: 3:45
